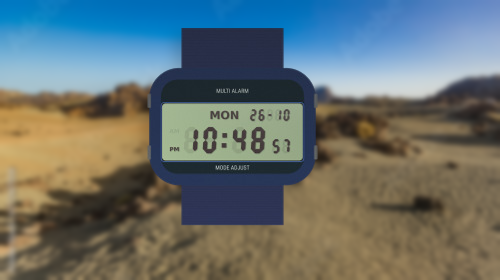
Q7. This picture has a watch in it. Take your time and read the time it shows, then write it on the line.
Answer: 10:48:57
